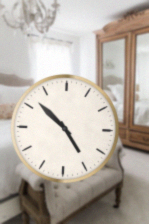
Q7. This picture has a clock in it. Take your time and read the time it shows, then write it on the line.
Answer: 4:52
